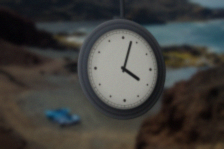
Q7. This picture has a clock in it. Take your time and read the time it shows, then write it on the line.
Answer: 4:03
